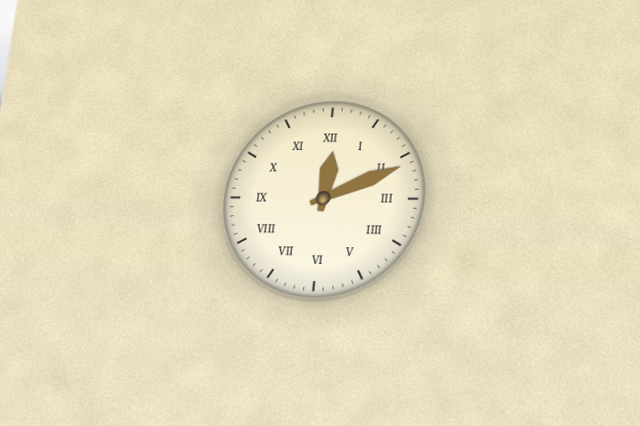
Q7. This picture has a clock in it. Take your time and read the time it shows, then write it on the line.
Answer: 12:11
